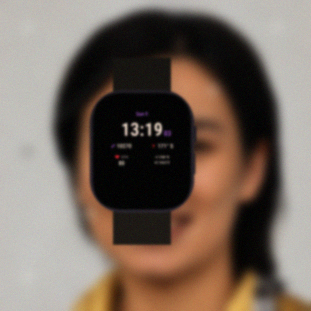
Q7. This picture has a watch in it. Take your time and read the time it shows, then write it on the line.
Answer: 13:19
